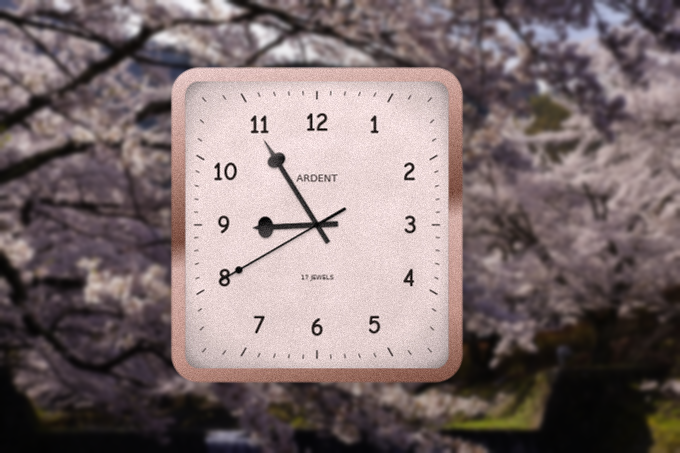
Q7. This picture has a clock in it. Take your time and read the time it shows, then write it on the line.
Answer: 8:54:40
